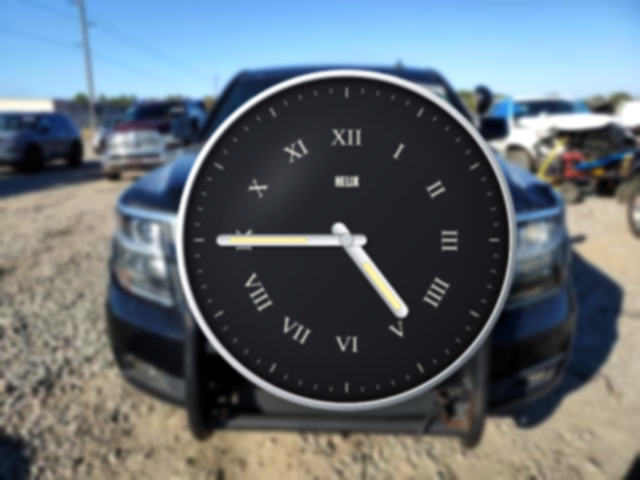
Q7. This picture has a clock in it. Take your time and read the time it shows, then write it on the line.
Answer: 4:45
